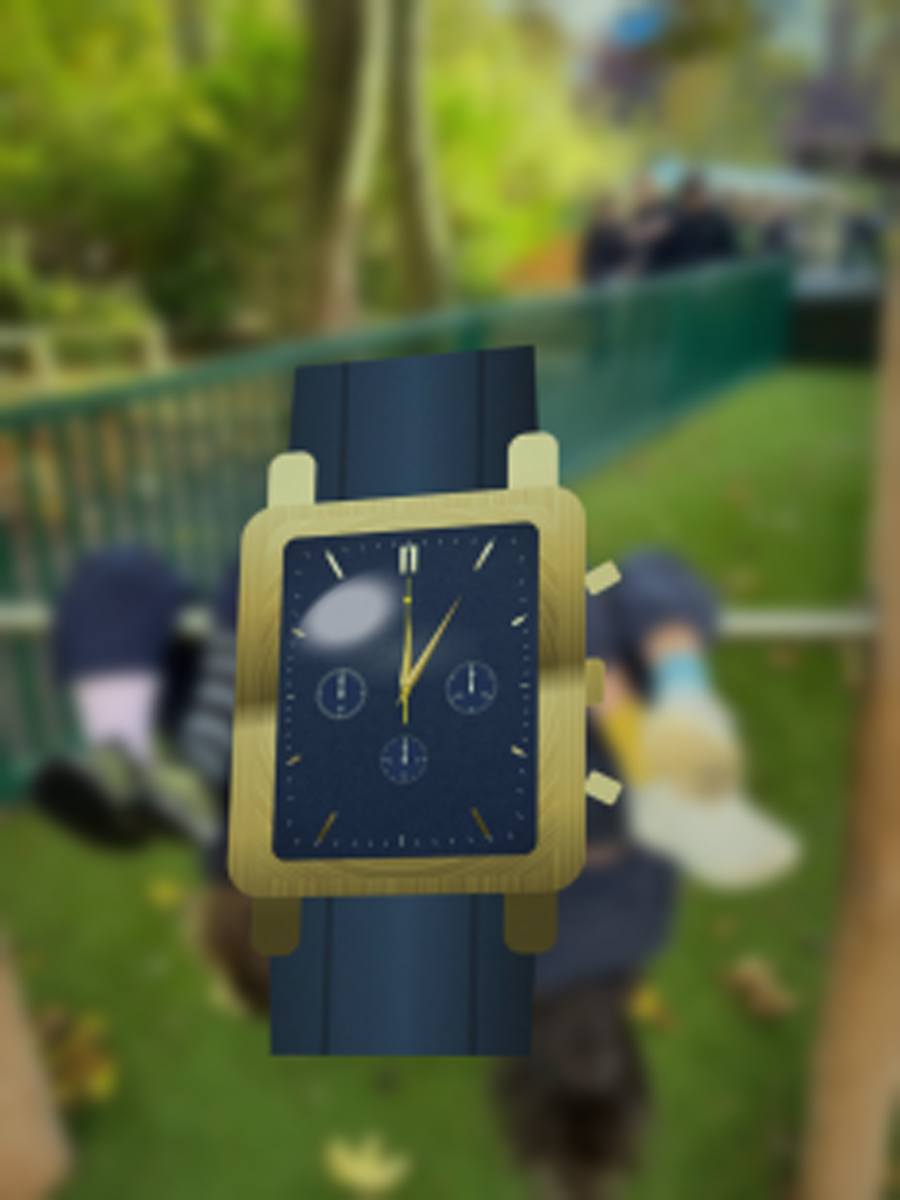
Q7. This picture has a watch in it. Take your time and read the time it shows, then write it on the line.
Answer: 12:05
